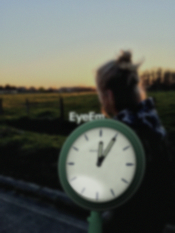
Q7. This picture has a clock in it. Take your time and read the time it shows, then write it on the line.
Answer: 12:05
